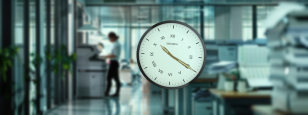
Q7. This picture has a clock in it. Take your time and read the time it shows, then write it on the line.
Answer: 10:20
